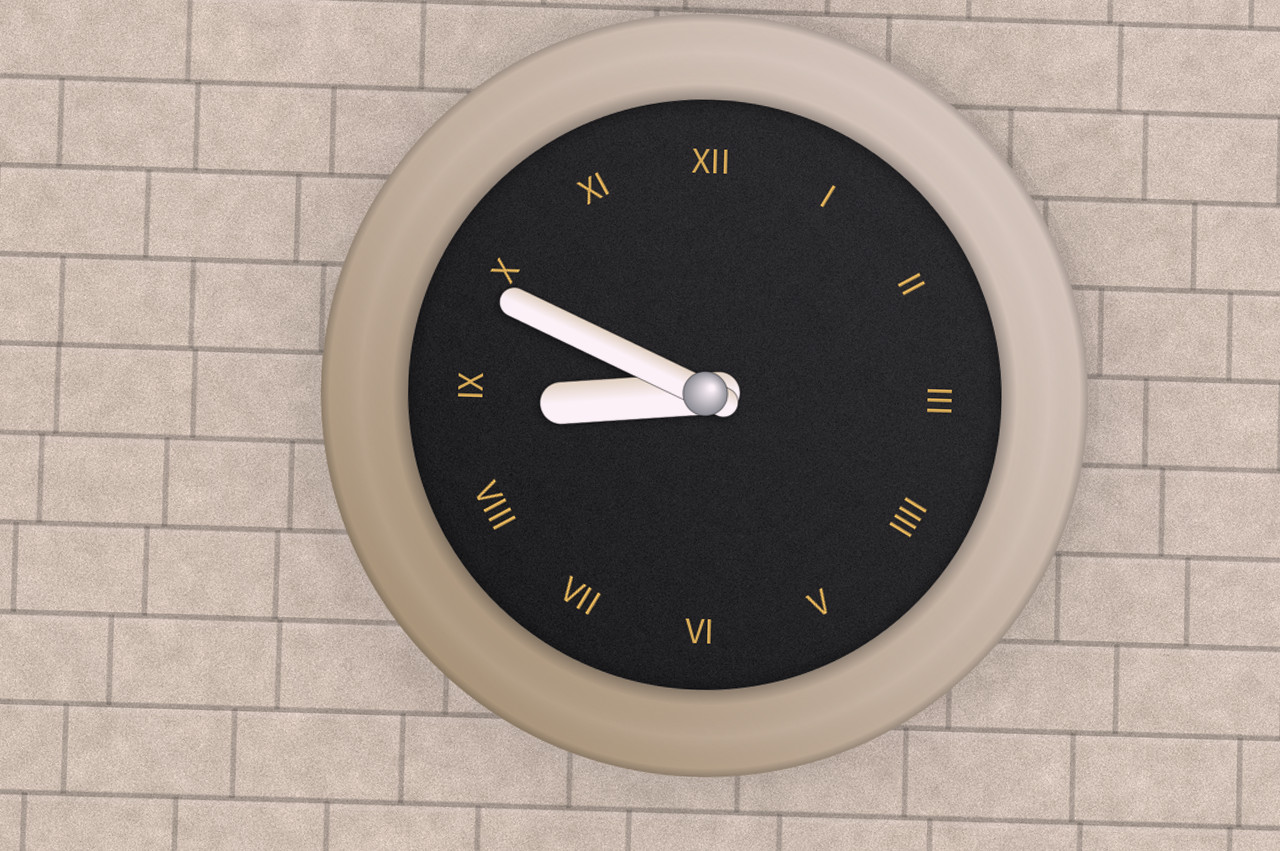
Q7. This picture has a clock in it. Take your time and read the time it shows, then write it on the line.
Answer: 8:49
